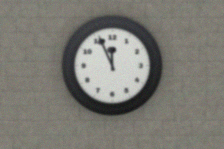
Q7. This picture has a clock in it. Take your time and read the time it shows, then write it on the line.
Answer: 11:56
